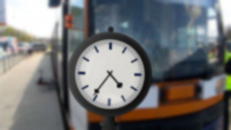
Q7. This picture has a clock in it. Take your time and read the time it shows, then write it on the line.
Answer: 4:36
